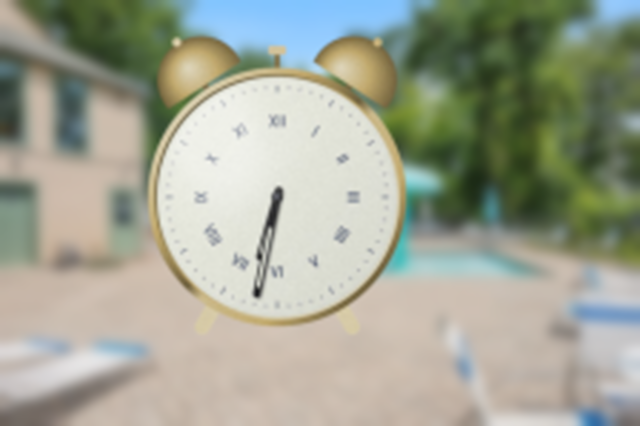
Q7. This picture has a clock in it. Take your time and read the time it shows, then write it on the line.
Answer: 6:32
